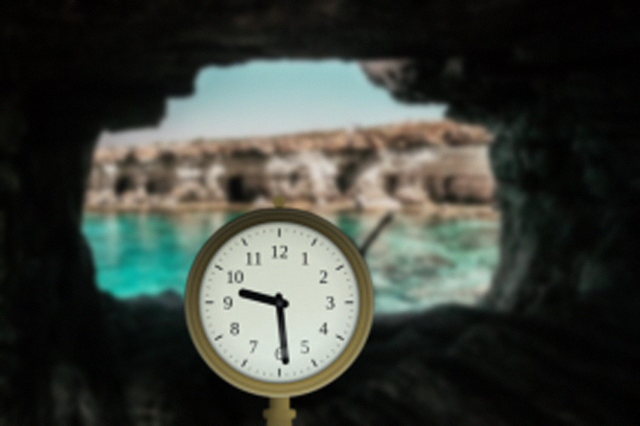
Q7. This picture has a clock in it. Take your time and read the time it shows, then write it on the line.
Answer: 9:29
